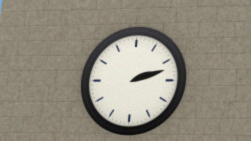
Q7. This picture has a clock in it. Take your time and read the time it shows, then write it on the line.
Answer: 2:12
